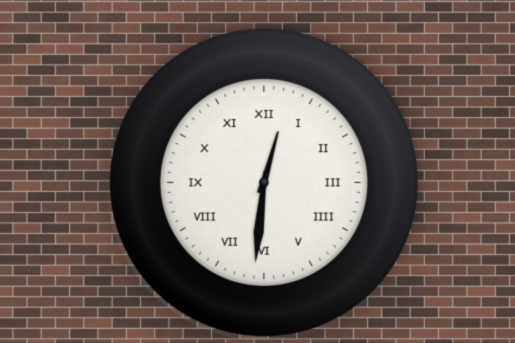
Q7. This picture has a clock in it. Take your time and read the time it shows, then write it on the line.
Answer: 12:31
